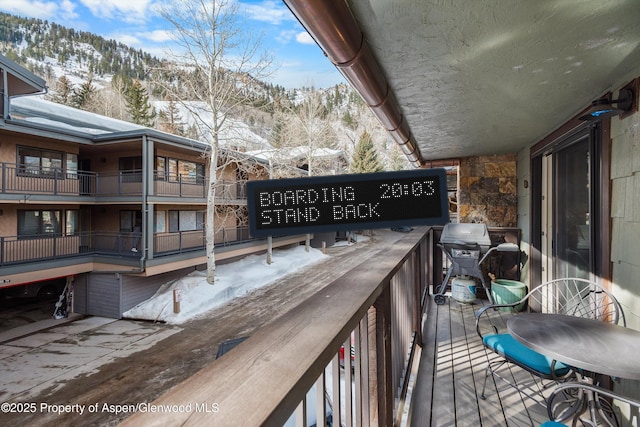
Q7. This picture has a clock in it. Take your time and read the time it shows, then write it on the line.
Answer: 20:03
